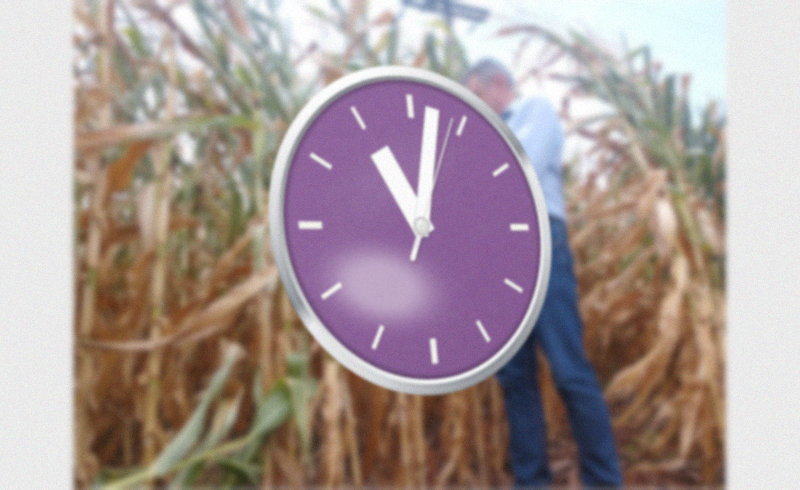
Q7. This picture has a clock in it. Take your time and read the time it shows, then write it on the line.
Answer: 11:02:04
